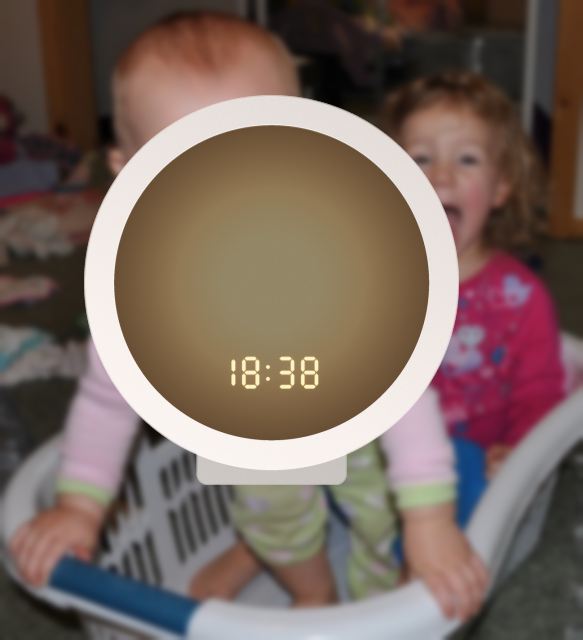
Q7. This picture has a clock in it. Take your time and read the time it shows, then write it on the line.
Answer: 18:38
